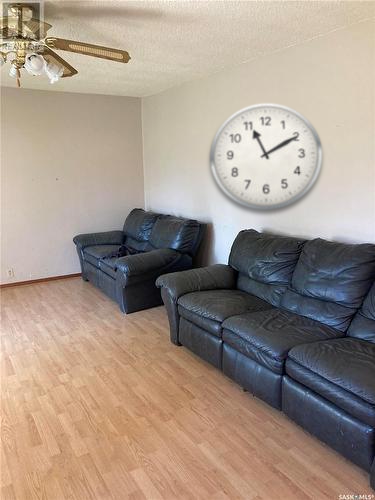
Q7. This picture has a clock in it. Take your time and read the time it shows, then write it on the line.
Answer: 11:10
